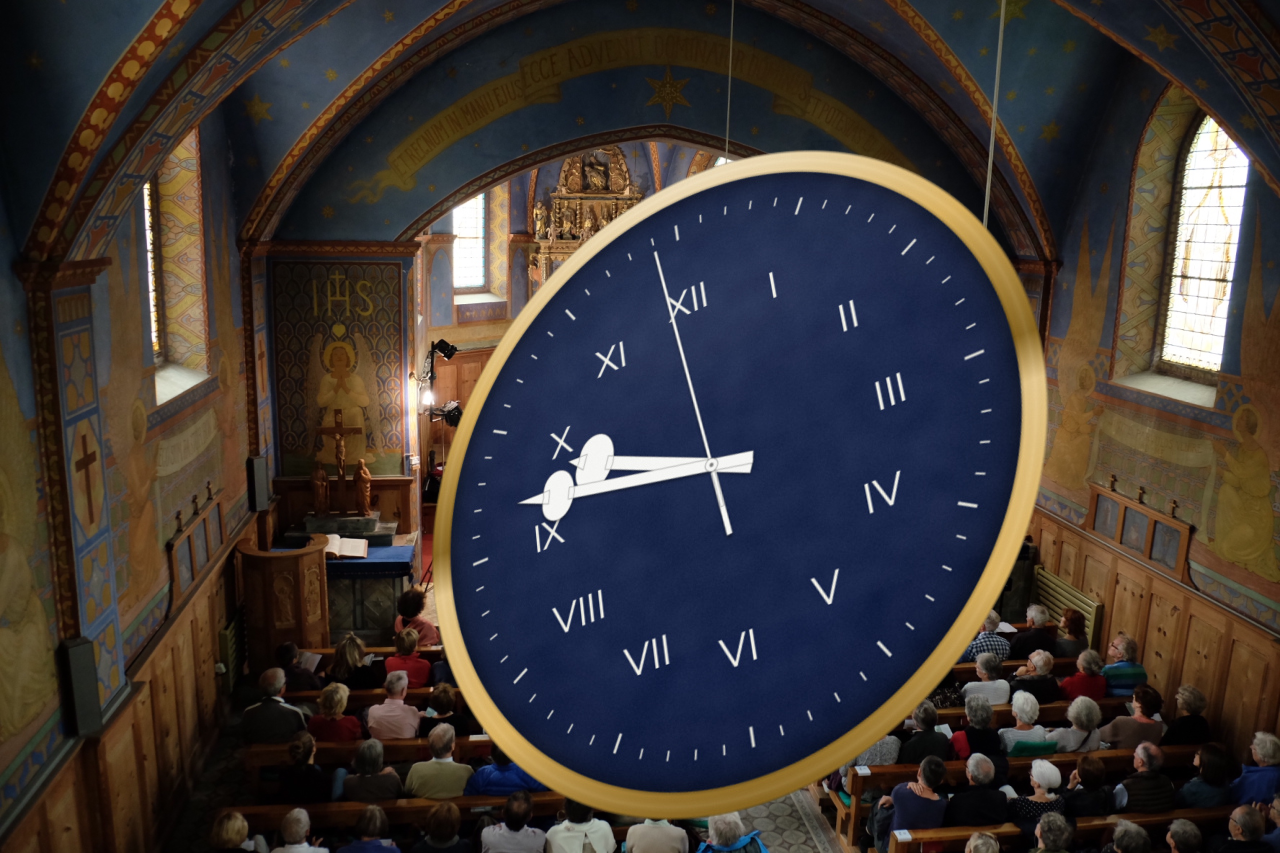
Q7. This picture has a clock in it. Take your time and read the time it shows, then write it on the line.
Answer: 9:46:59
